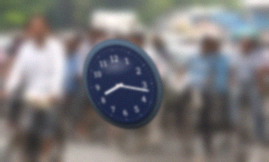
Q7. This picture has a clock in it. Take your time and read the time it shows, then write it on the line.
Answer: 8:17
